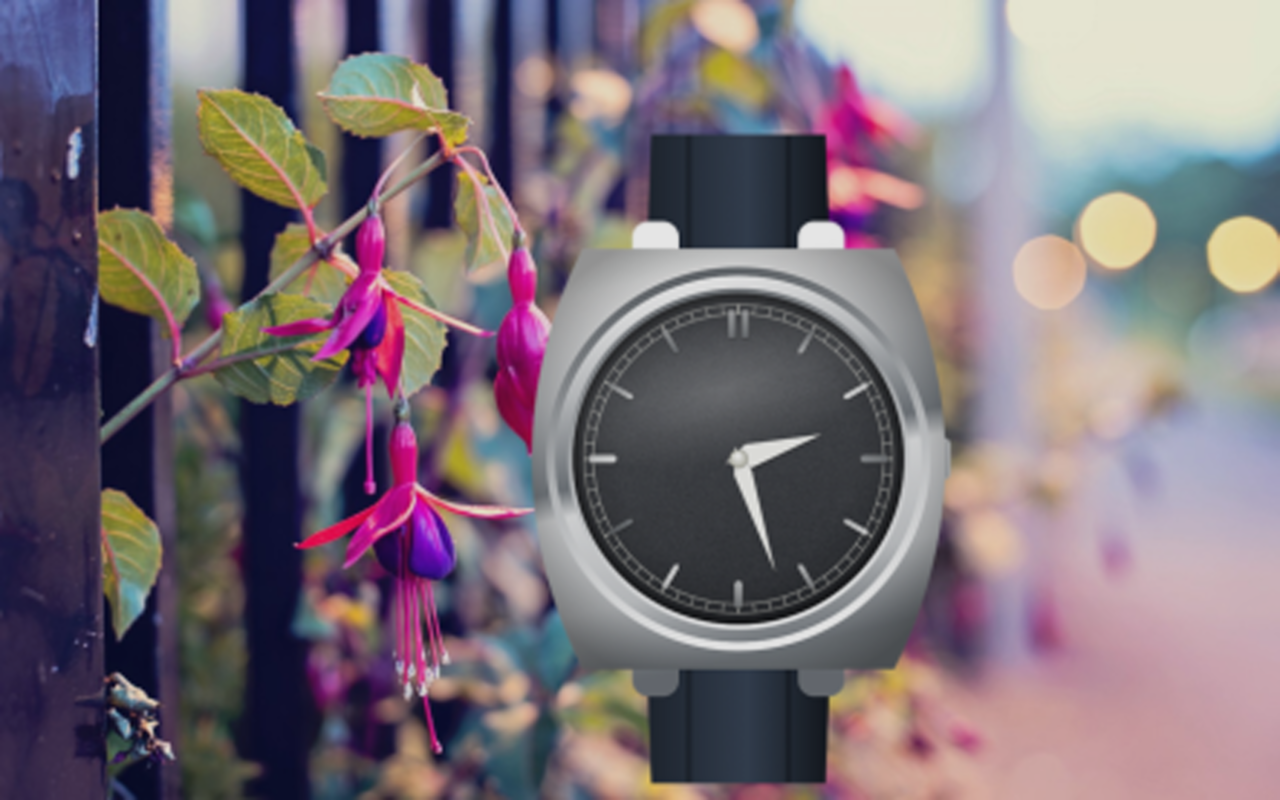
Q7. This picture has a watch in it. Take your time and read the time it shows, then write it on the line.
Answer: 2:27
